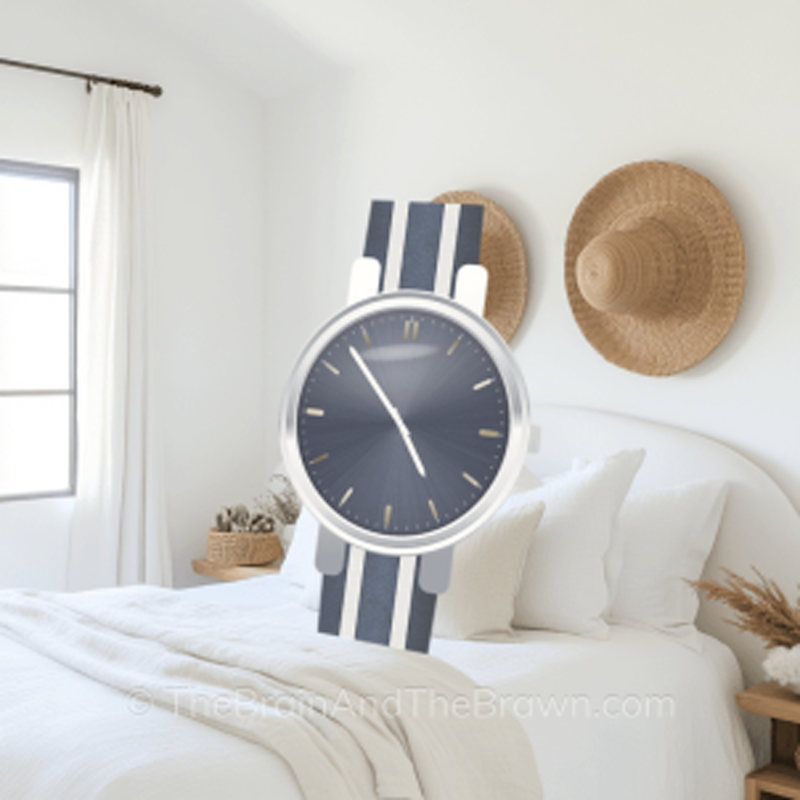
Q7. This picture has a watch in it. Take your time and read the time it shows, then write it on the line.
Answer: 4:53
